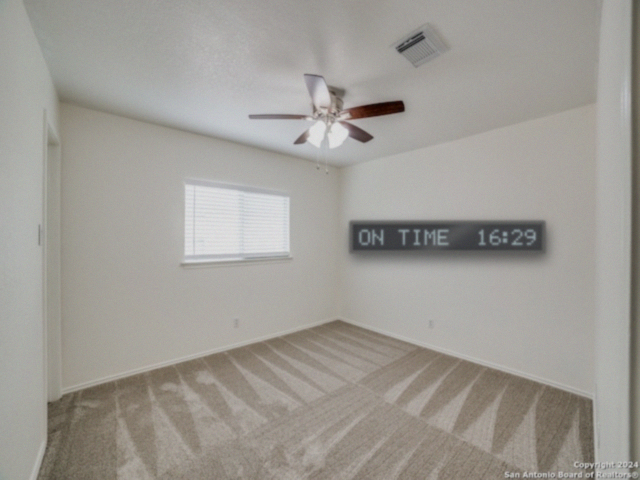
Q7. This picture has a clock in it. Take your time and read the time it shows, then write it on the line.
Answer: 16:29
